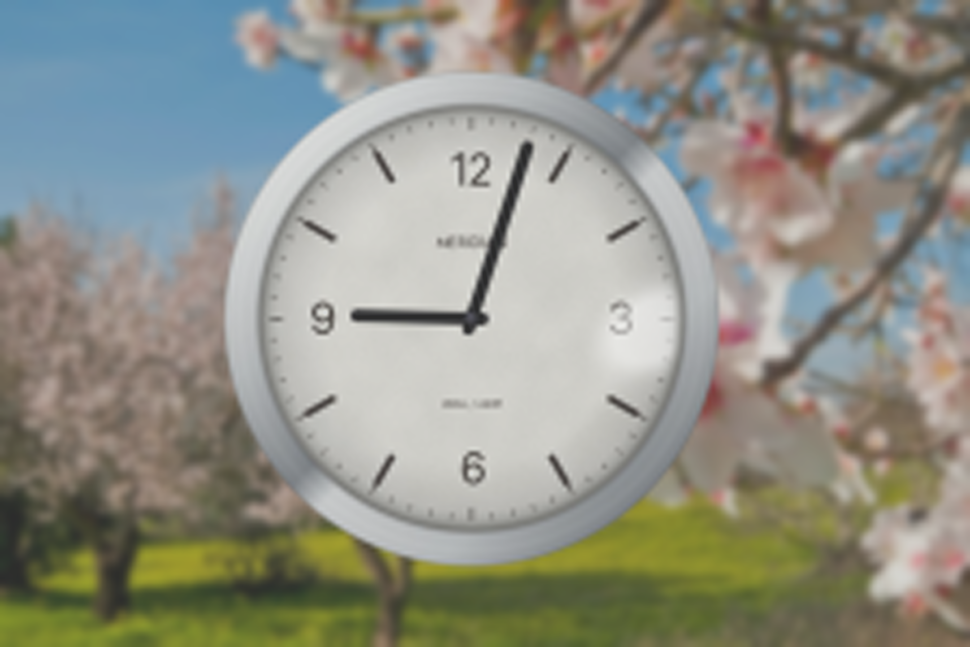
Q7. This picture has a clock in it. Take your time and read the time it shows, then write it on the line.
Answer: 9:03
